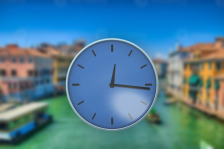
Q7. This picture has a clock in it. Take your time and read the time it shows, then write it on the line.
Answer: 12:16
